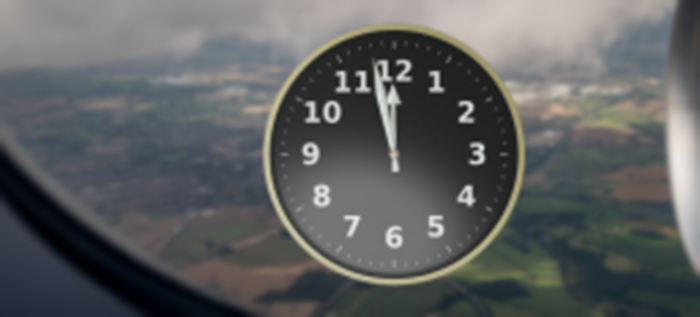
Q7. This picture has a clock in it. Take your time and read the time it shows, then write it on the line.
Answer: 11:58
